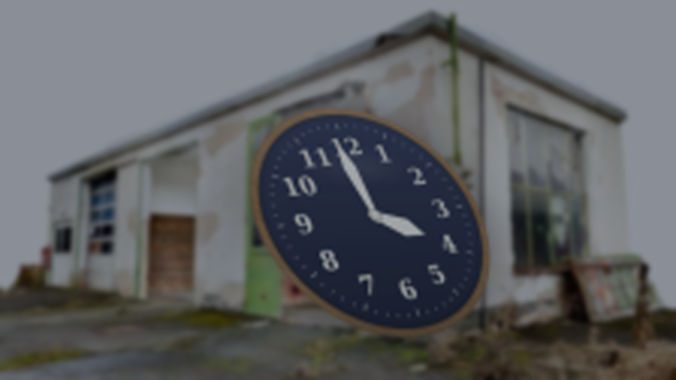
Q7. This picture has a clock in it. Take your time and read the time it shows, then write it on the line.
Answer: 3:59
